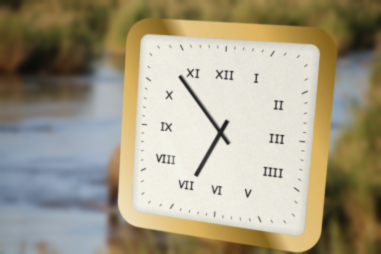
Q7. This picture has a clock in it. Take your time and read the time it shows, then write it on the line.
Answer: 6:53
